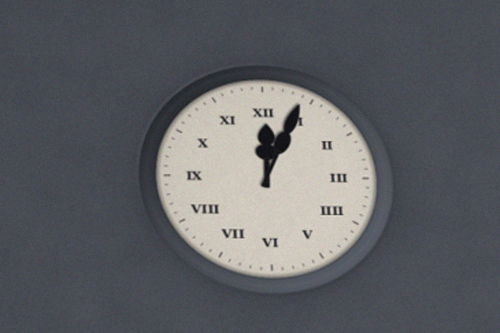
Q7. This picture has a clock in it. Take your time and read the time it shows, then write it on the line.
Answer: 12:04
